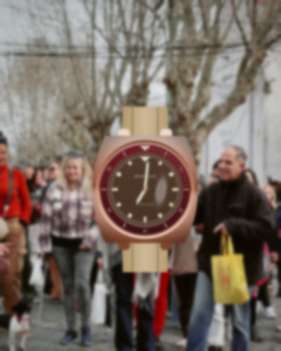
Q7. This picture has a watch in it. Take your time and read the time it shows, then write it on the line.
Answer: 7:01
